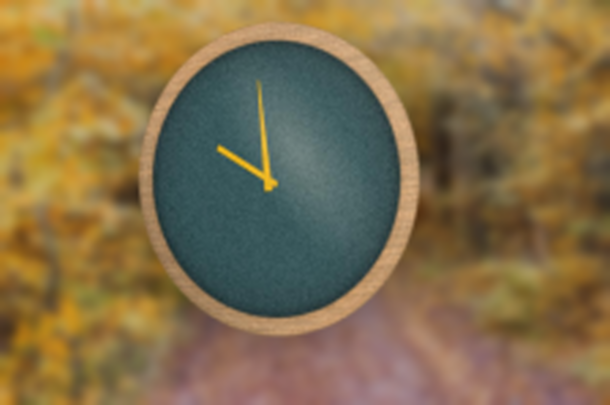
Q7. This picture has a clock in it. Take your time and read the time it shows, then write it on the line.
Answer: 9:59
